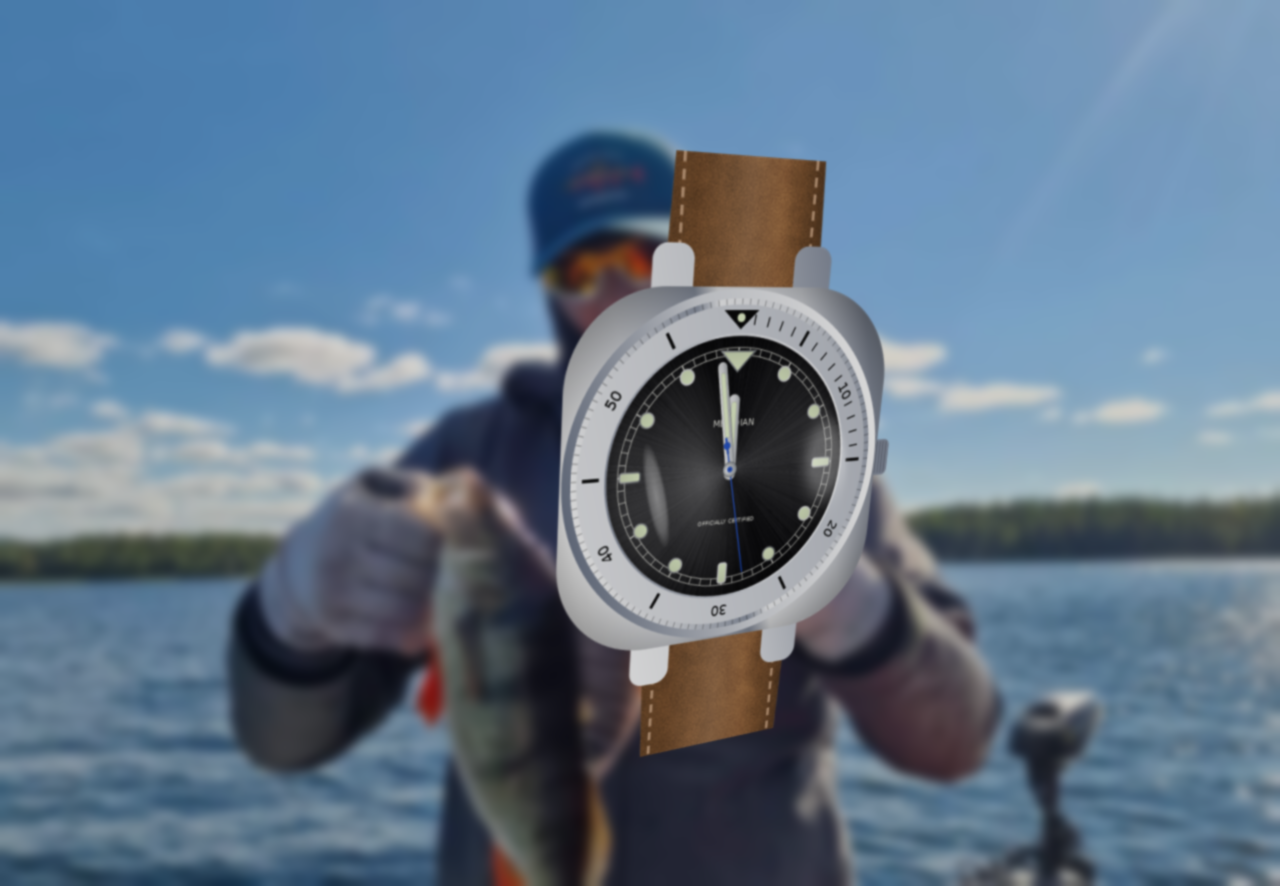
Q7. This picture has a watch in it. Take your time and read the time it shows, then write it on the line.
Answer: 11:58:28
